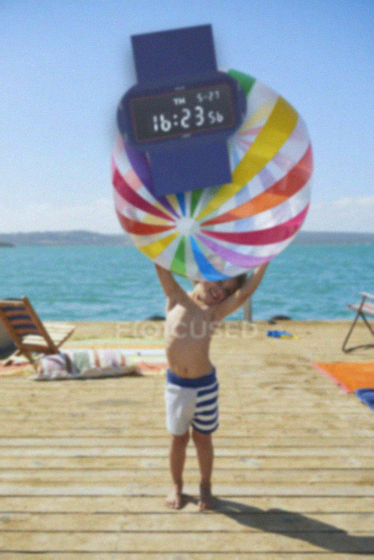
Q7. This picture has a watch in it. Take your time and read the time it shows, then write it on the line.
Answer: 16:23:56
